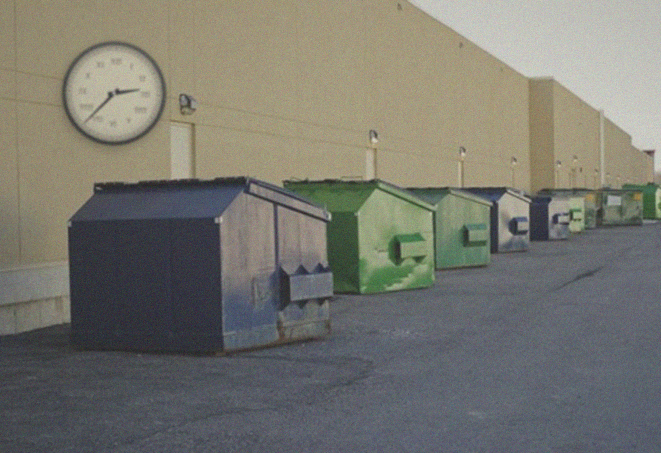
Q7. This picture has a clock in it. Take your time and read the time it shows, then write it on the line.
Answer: 2:37
